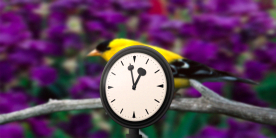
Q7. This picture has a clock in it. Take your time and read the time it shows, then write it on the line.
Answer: 12:58
